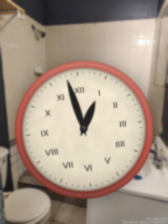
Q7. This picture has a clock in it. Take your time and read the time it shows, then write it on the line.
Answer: 12:58
